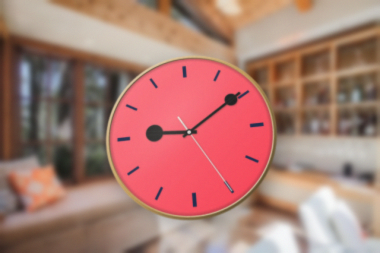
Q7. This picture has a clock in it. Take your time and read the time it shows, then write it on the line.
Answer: 9:09:25
